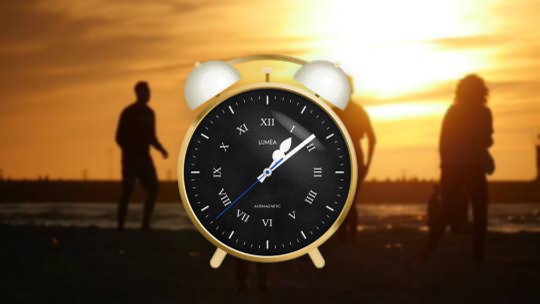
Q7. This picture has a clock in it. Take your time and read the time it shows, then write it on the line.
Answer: 1:08:38
